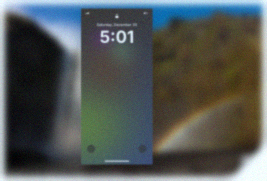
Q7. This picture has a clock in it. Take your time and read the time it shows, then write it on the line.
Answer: 5:01
